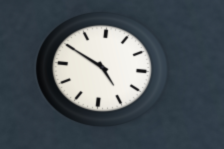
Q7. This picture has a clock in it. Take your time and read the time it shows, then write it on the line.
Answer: 4:50
